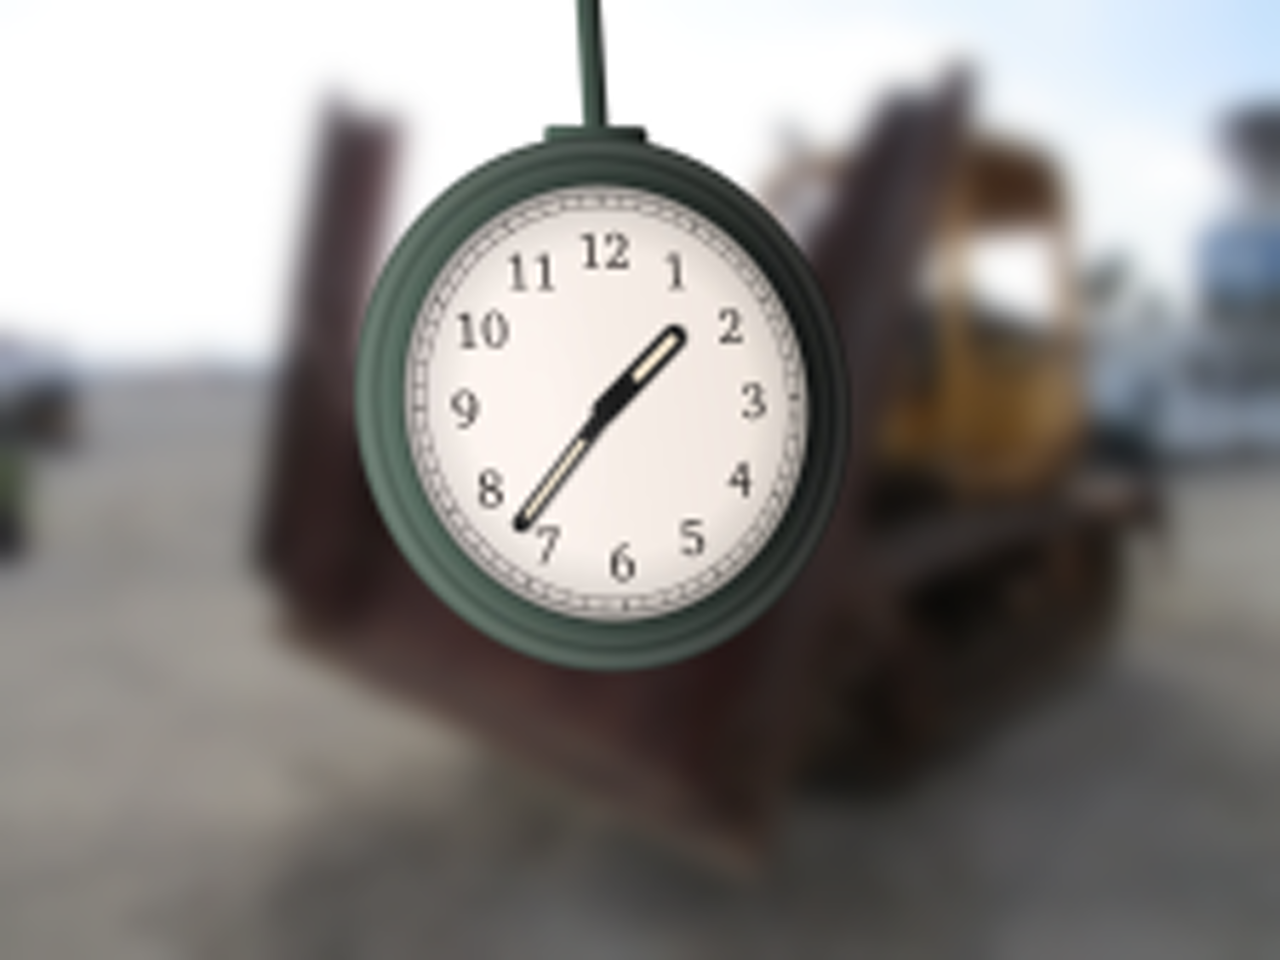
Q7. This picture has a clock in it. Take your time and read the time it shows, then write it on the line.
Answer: 1:37
